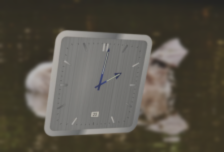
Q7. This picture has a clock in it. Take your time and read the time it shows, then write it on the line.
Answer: 2:01
